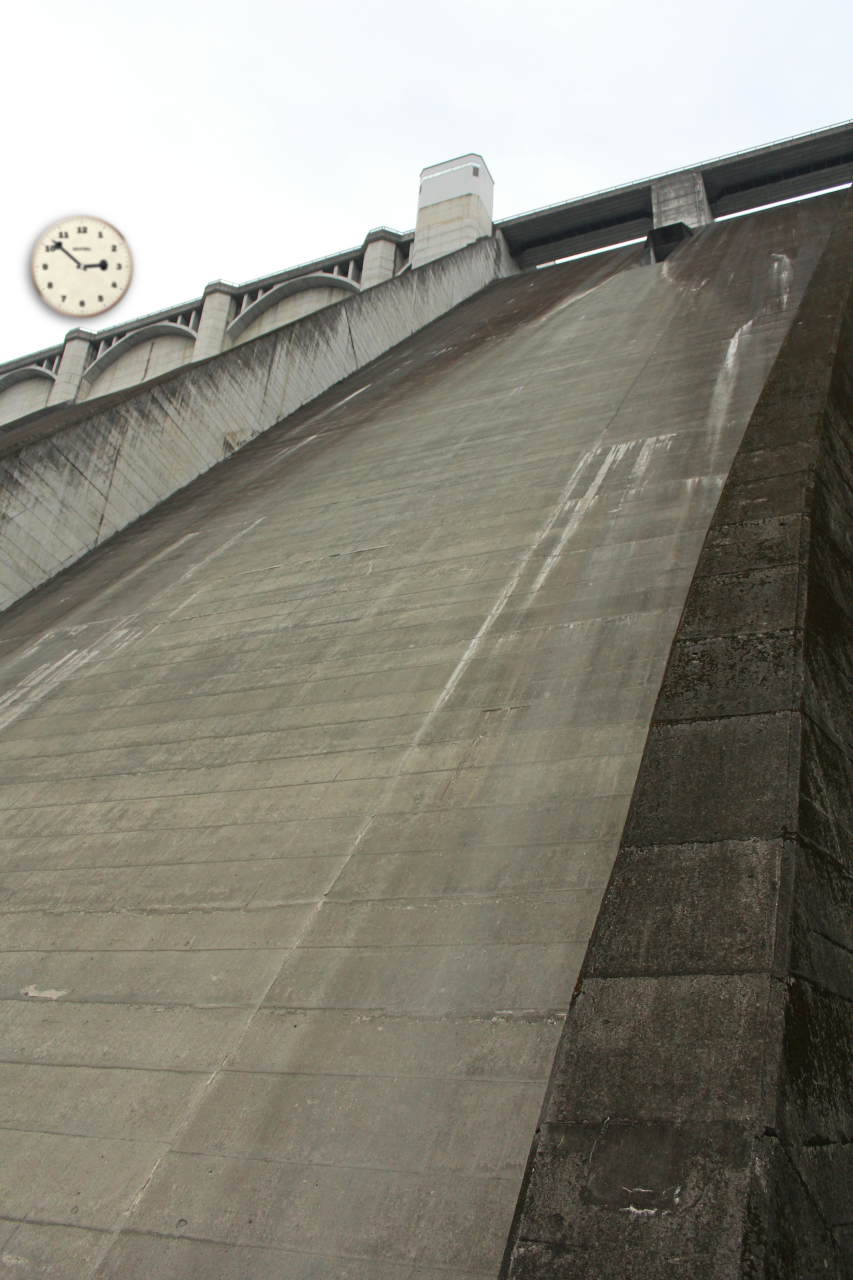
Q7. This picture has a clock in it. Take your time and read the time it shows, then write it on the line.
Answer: 2:52
